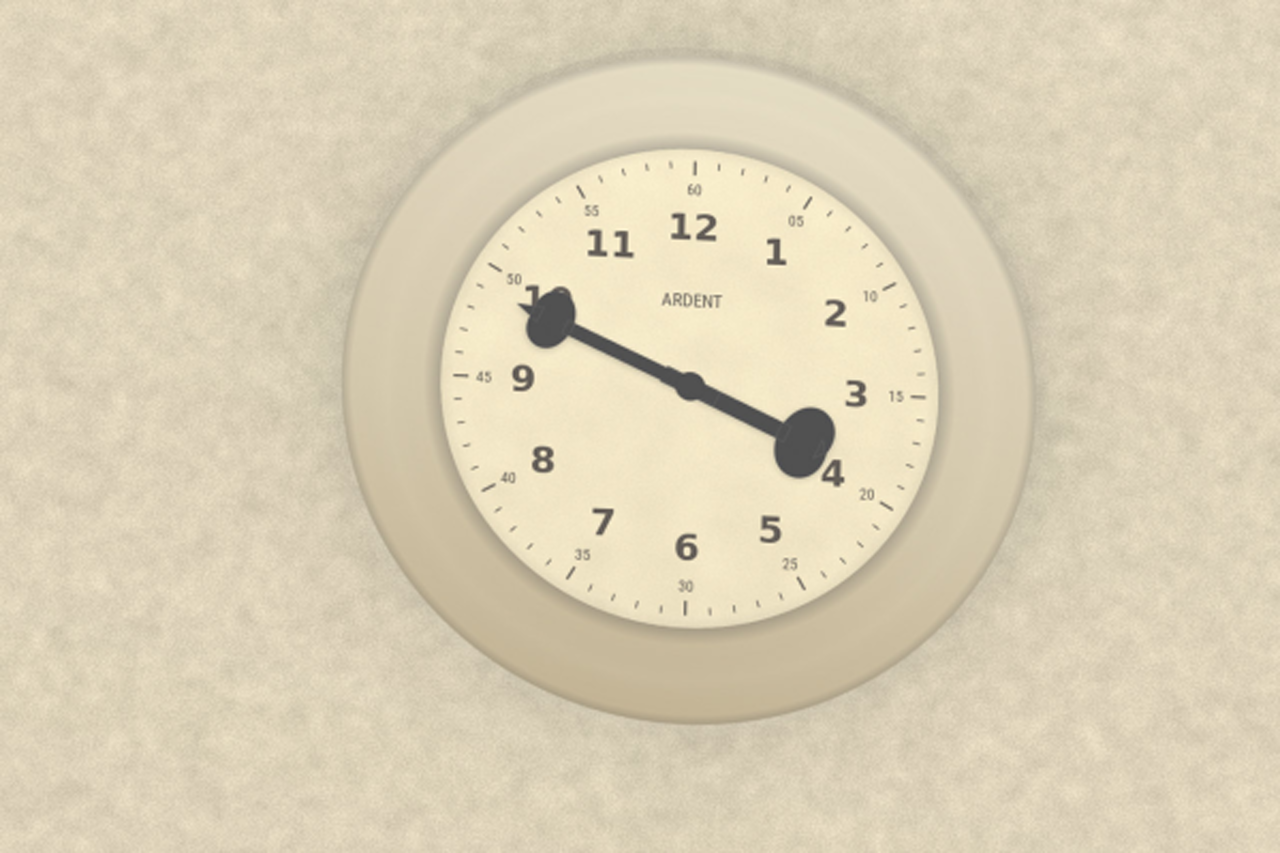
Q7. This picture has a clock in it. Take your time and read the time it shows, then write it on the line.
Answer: 3:49
